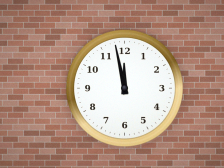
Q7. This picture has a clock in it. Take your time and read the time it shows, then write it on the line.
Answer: 11:58
